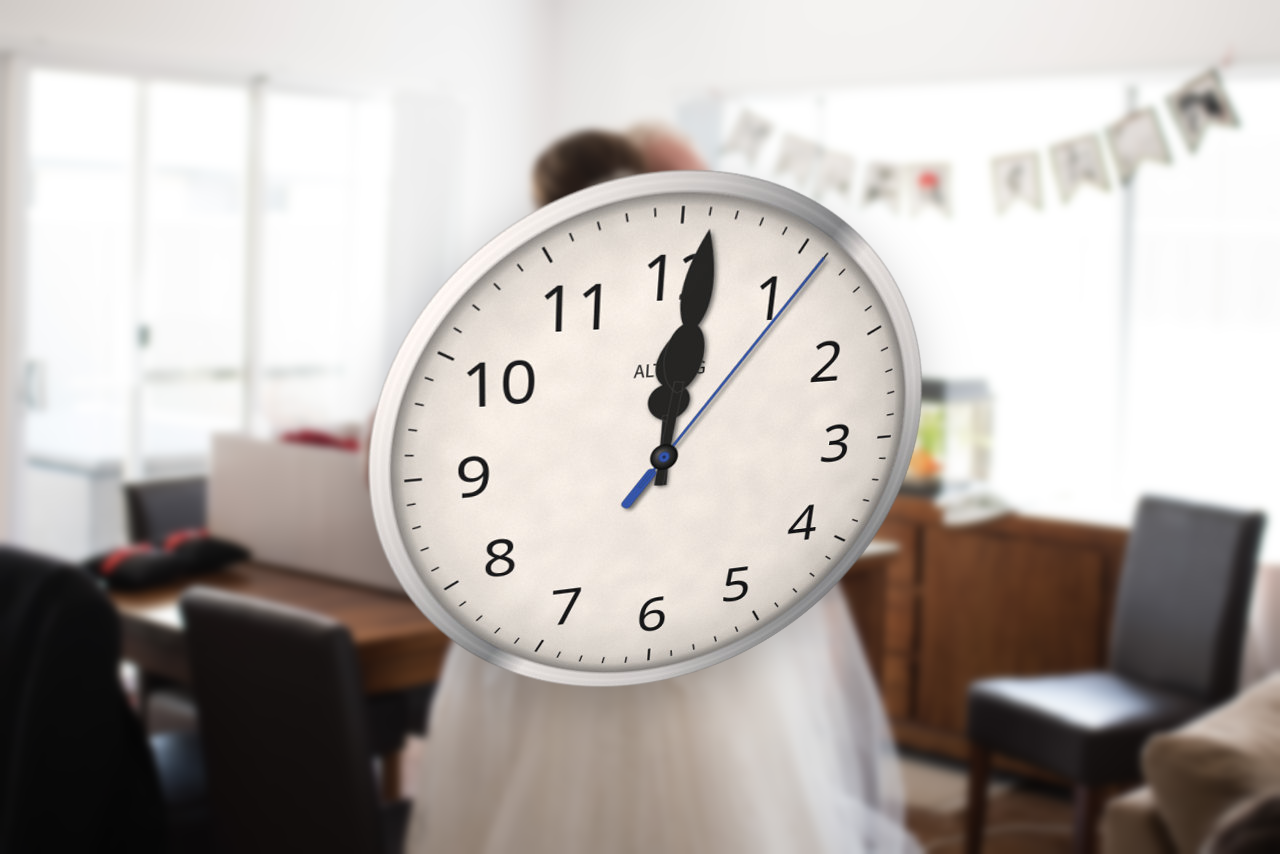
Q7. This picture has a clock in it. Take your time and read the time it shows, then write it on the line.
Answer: 12:01:06
